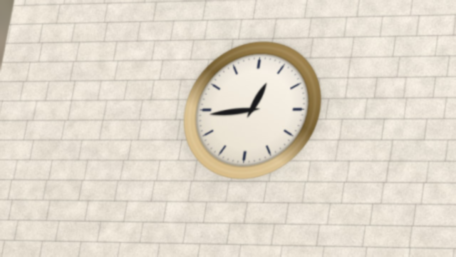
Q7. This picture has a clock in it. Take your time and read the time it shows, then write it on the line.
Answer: 12:44
